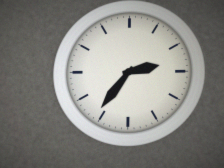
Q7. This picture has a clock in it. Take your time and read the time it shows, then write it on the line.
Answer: 2:36
